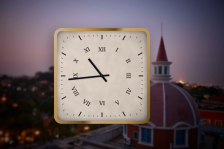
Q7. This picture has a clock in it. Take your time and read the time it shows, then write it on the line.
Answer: 10:44
